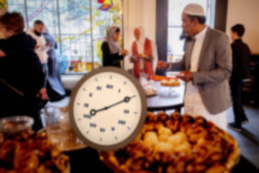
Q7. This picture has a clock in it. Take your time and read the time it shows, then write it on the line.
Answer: 8:10
